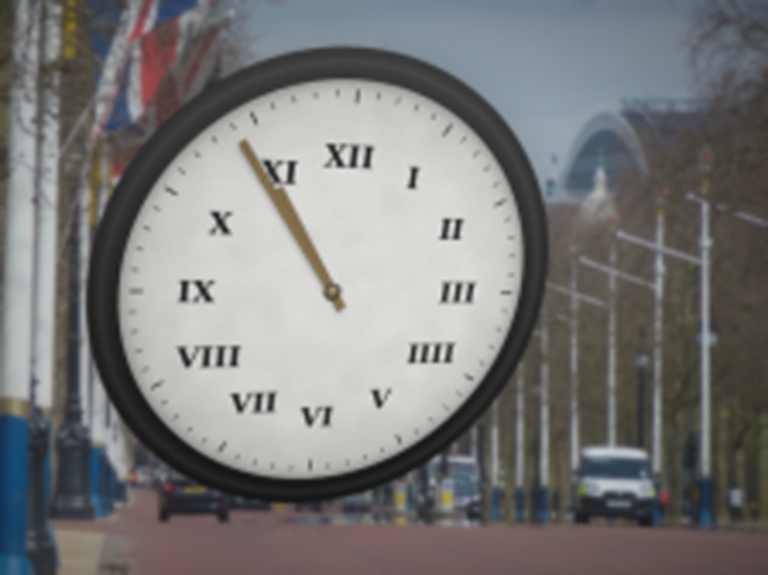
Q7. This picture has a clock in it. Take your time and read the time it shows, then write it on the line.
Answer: 10:54
